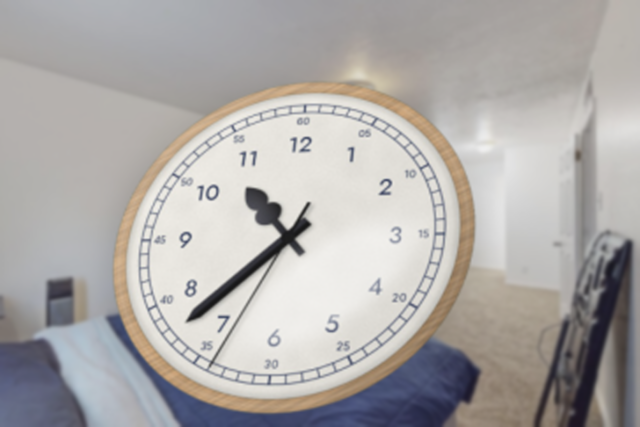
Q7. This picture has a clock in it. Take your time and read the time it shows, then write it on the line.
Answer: 10:37:34
